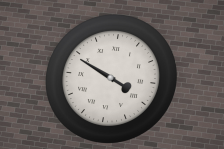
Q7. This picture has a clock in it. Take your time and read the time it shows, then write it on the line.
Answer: 3:49
